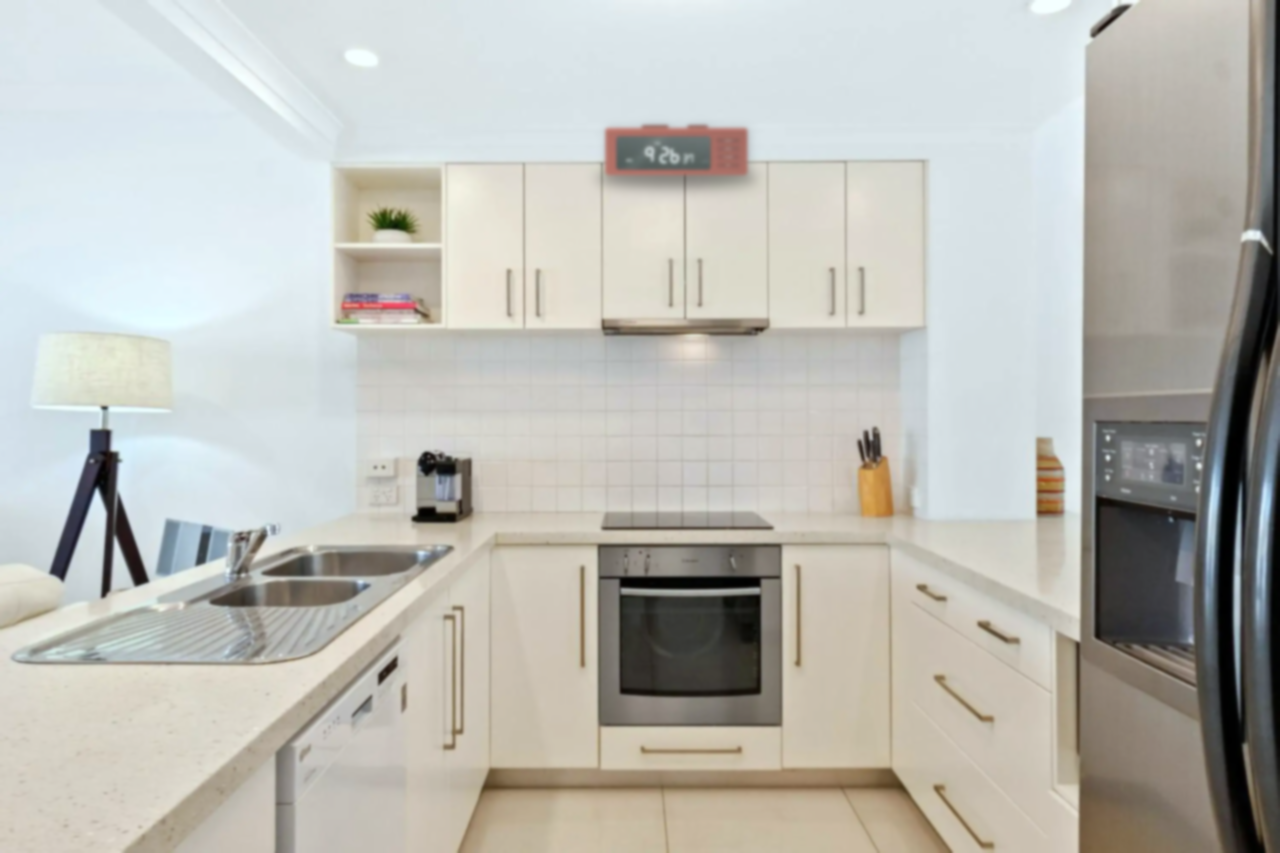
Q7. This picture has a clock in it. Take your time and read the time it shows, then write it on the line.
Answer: 9:26
